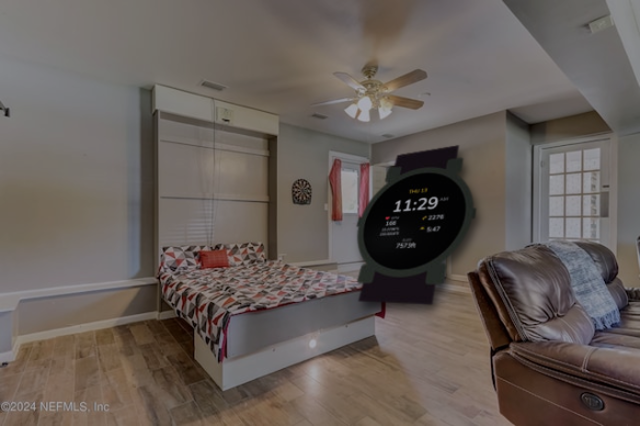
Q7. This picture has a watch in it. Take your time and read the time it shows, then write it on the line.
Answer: 11:29
